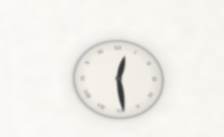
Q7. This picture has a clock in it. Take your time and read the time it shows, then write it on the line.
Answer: 12:29
